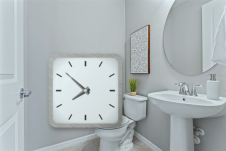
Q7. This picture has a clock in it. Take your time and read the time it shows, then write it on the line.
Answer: 7:52
